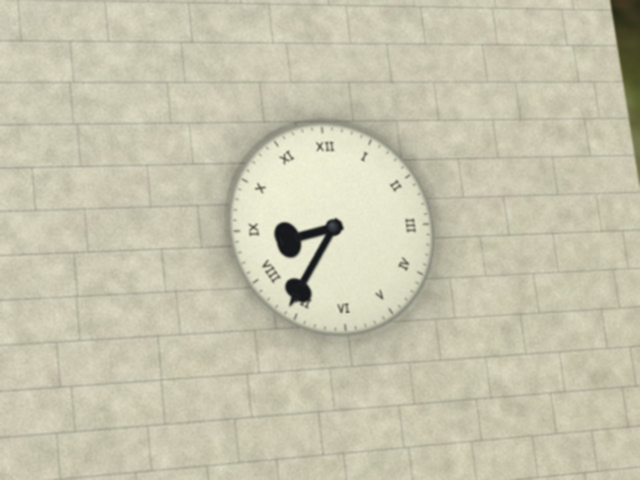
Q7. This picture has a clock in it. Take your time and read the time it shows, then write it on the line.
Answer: 8:36
